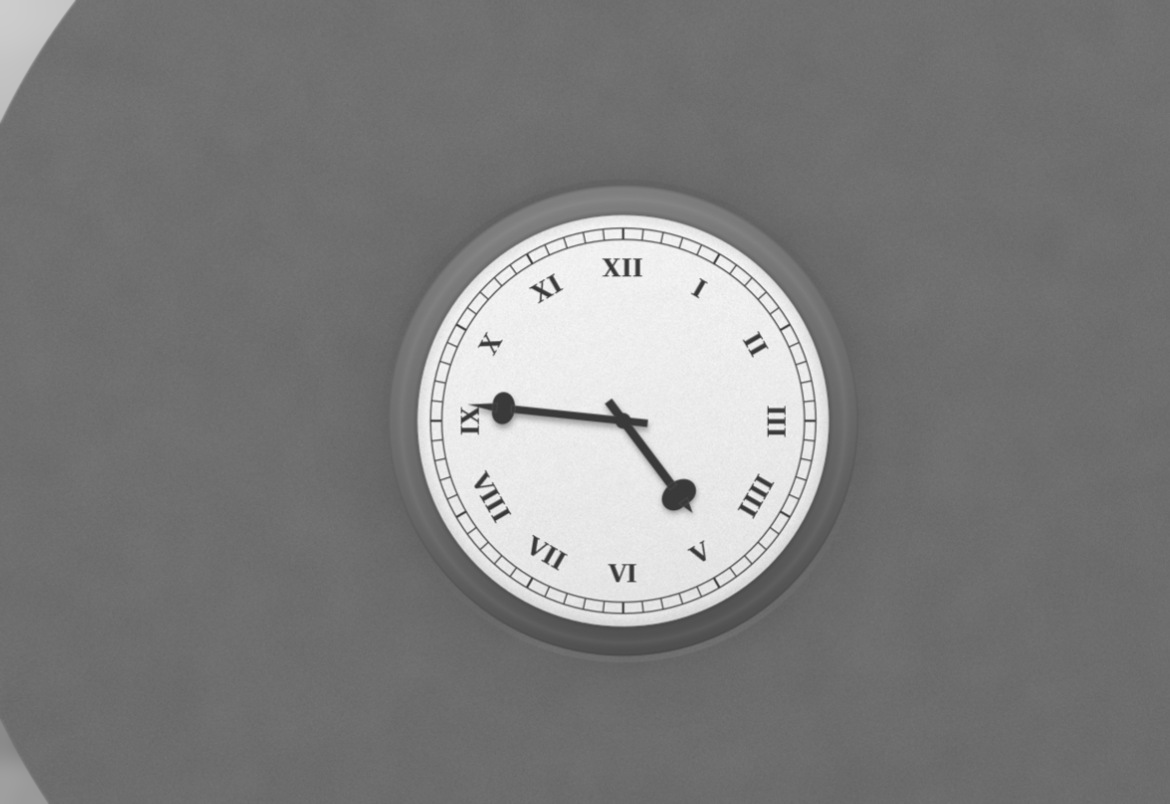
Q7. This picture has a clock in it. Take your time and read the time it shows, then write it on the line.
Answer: 4:46
